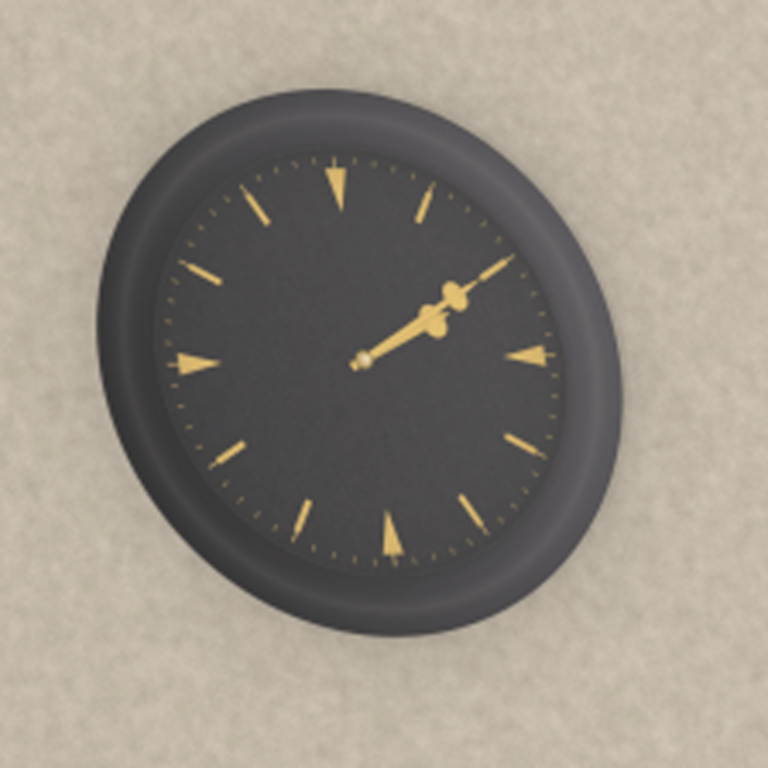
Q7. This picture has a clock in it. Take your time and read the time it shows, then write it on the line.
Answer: 2:10
